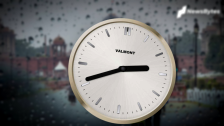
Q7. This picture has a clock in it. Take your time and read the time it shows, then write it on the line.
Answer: 2:41
